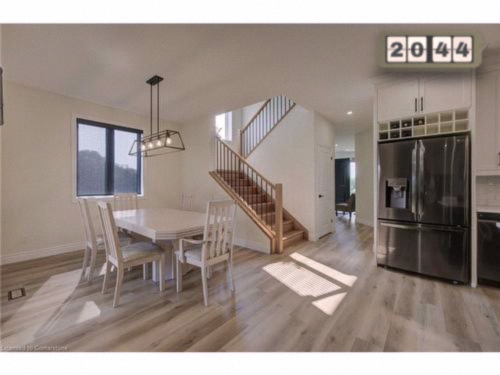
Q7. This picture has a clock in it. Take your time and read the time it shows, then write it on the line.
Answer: 20:44
